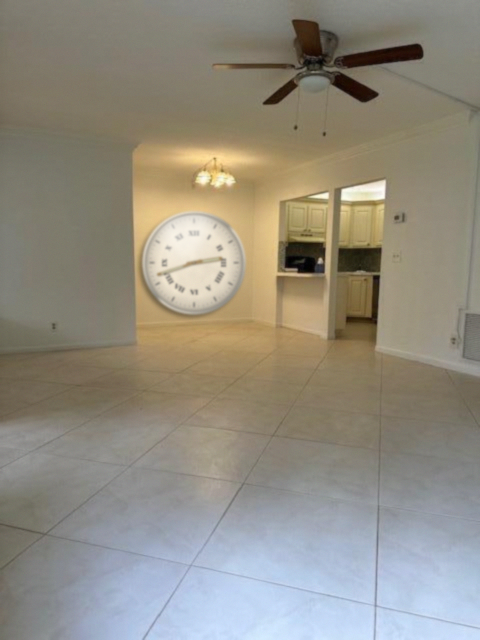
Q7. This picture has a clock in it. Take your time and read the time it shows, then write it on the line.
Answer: 2:42
